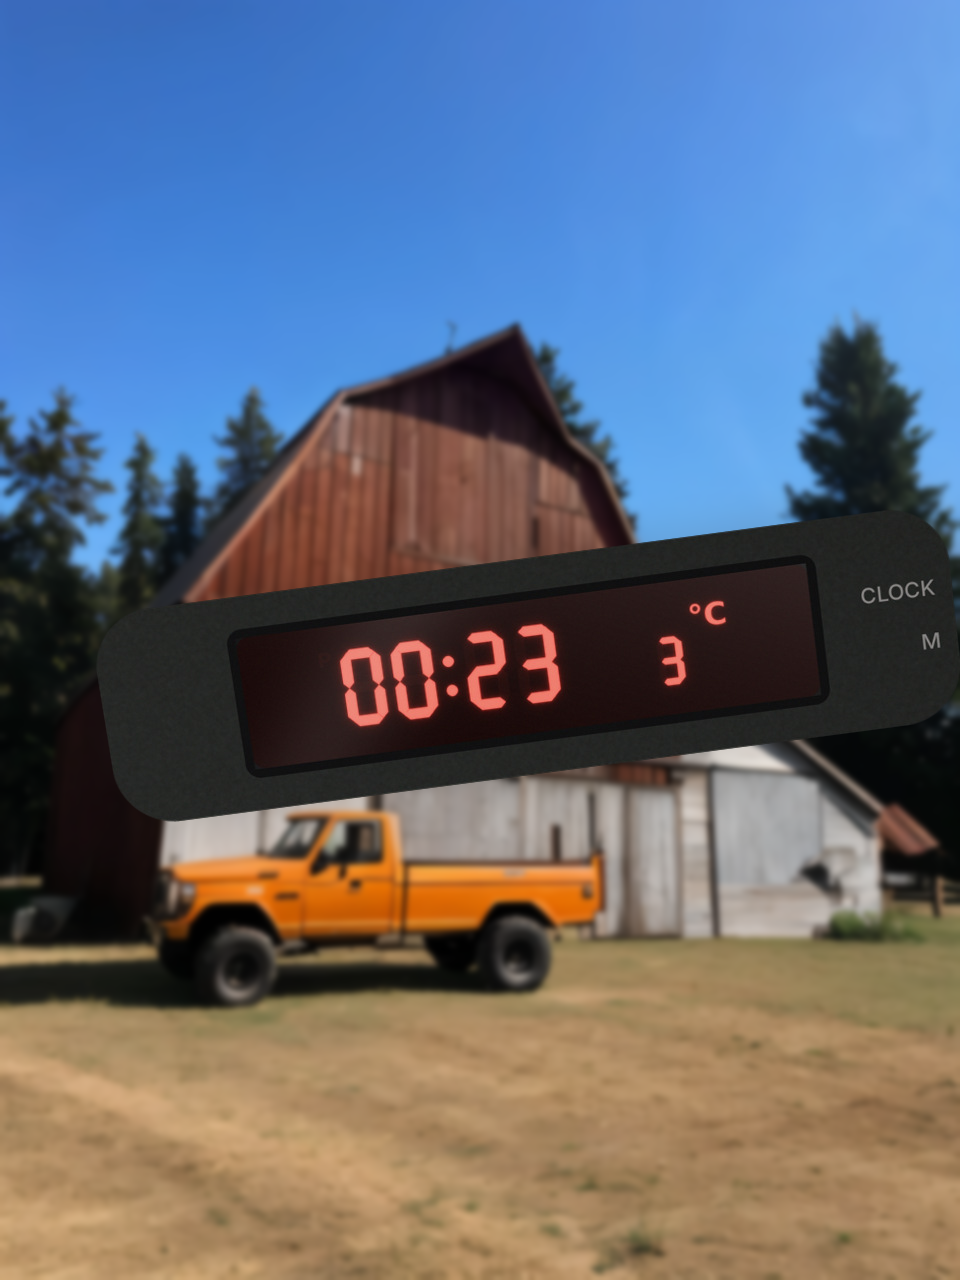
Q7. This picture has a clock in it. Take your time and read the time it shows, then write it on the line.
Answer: 0:23
